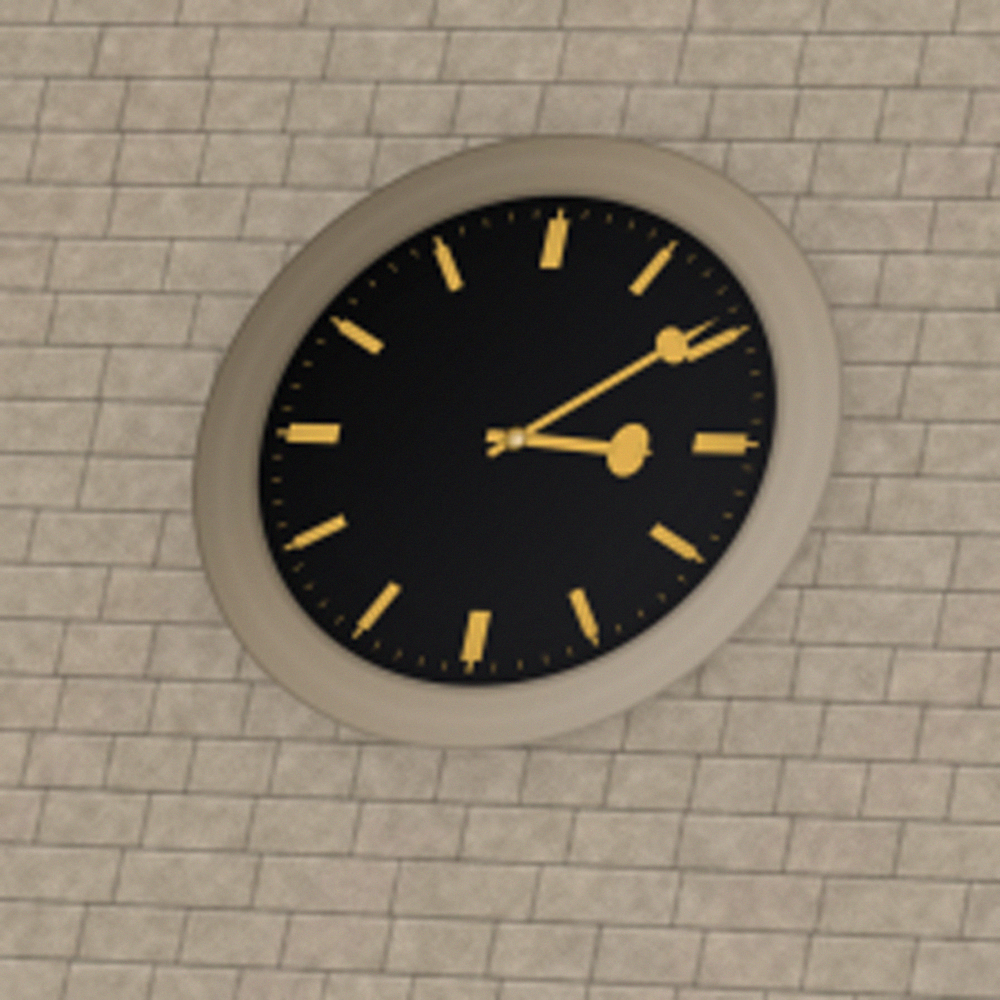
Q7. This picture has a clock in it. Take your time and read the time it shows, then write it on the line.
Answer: 3:09
